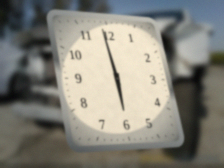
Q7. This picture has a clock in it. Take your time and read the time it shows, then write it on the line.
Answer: 5:59
